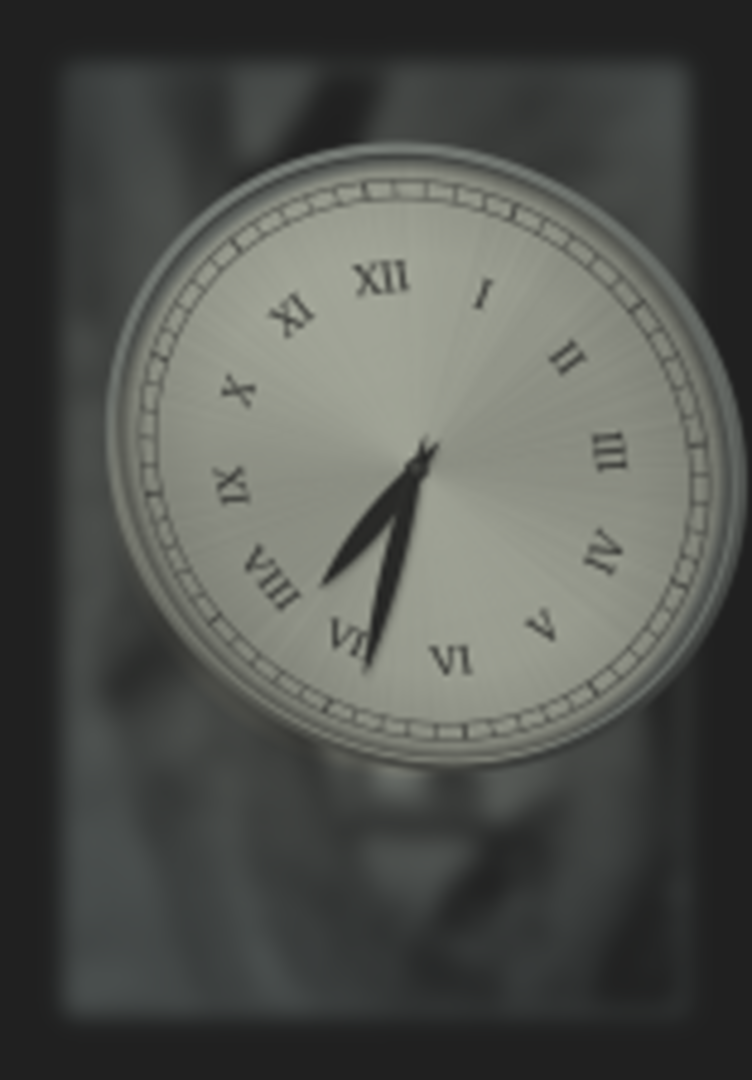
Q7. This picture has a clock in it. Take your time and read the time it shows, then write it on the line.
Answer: 7:34
